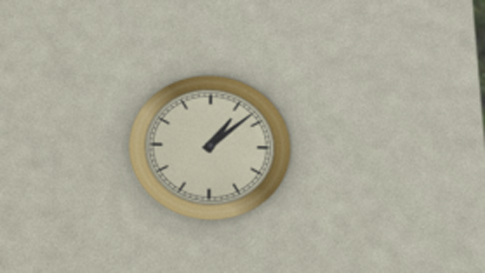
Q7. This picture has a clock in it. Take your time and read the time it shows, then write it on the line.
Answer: 1:08
